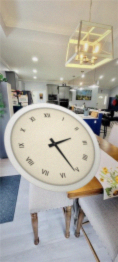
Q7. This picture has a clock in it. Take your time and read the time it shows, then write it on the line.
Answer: 2:26
